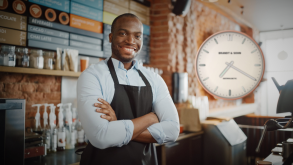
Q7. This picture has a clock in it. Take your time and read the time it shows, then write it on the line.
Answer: 7:20
